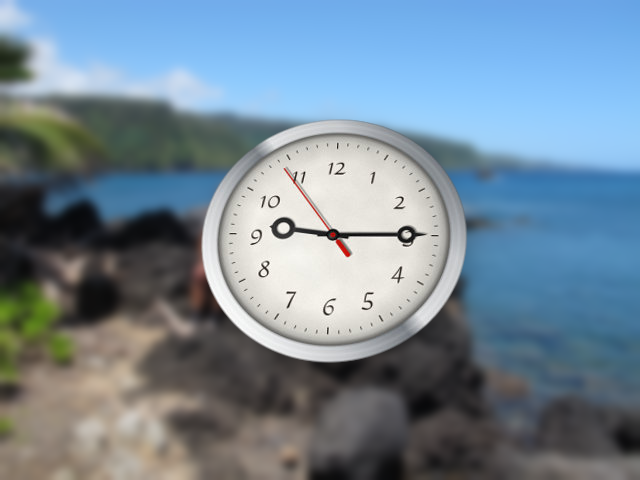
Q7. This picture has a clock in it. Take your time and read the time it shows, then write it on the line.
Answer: 9:14:54
